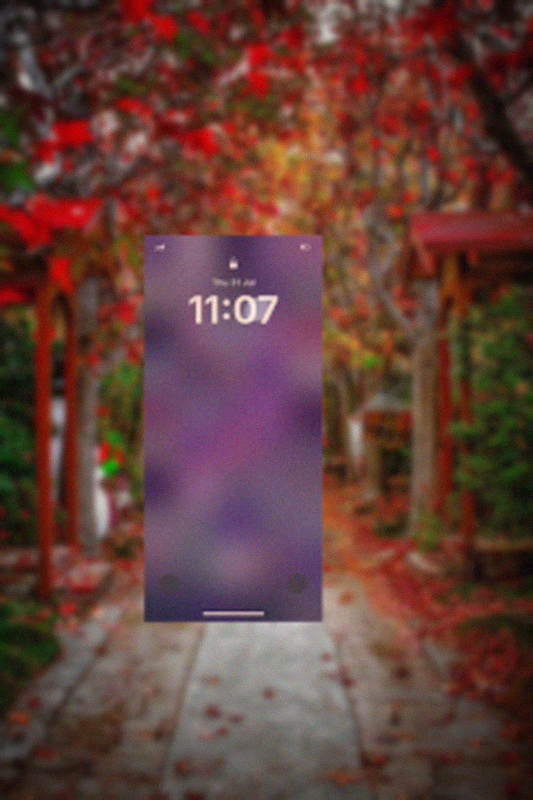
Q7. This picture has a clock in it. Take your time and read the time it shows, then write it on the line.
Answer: 11:07
